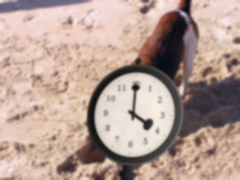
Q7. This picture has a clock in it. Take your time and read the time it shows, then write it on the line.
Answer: 4:00
